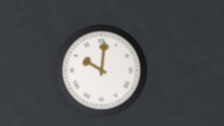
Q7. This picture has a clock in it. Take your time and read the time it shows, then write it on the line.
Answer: 10:01
